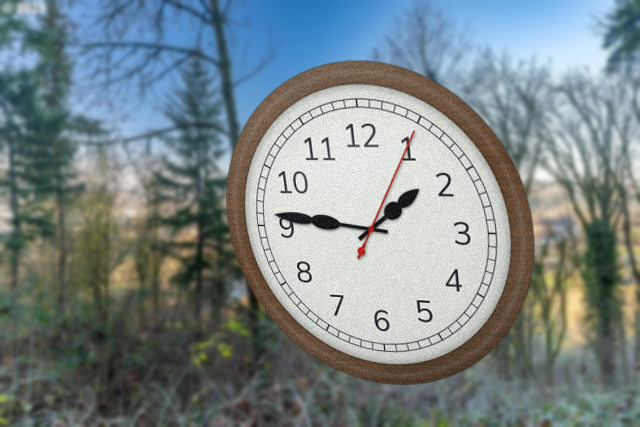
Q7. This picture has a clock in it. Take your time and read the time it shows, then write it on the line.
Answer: 1:46:05
